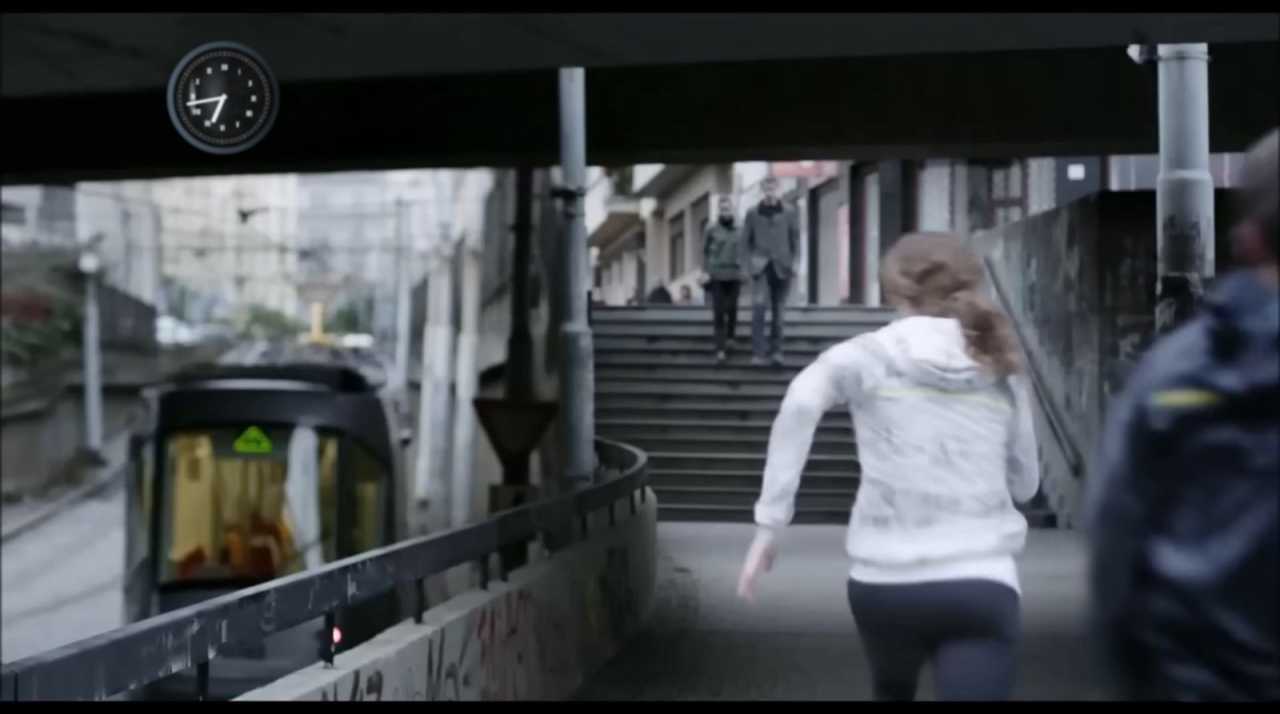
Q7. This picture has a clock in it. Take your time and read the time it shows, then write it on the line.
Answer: 6:43
